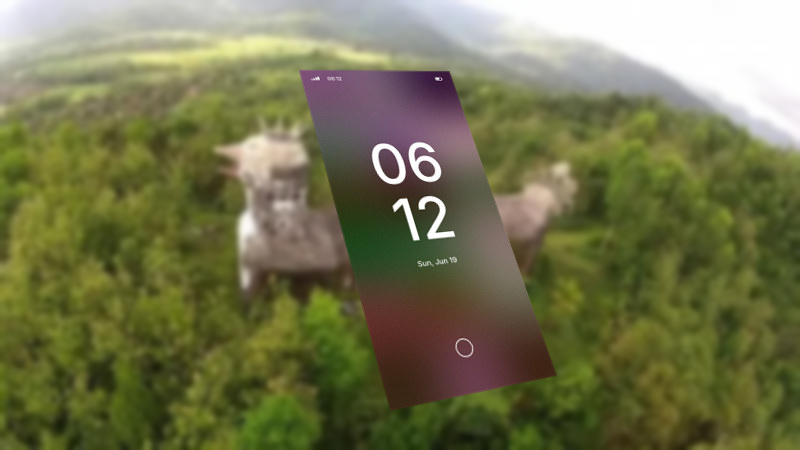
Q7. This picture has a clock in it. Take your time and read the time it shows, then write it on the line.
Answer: 6:12
